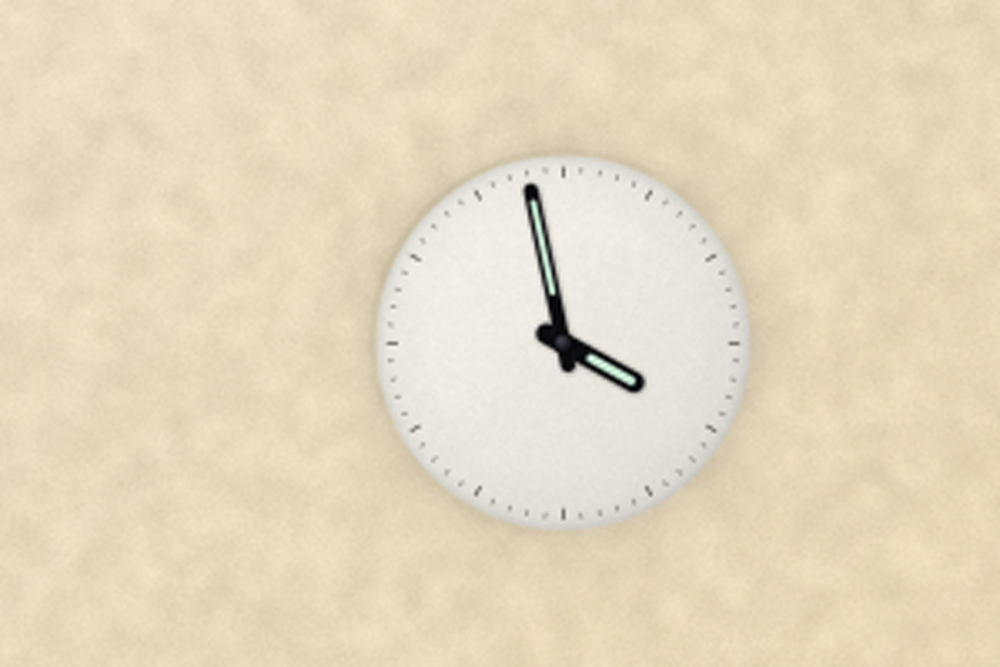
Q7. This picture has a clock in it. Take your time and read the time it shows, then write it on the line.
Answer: 3:58
